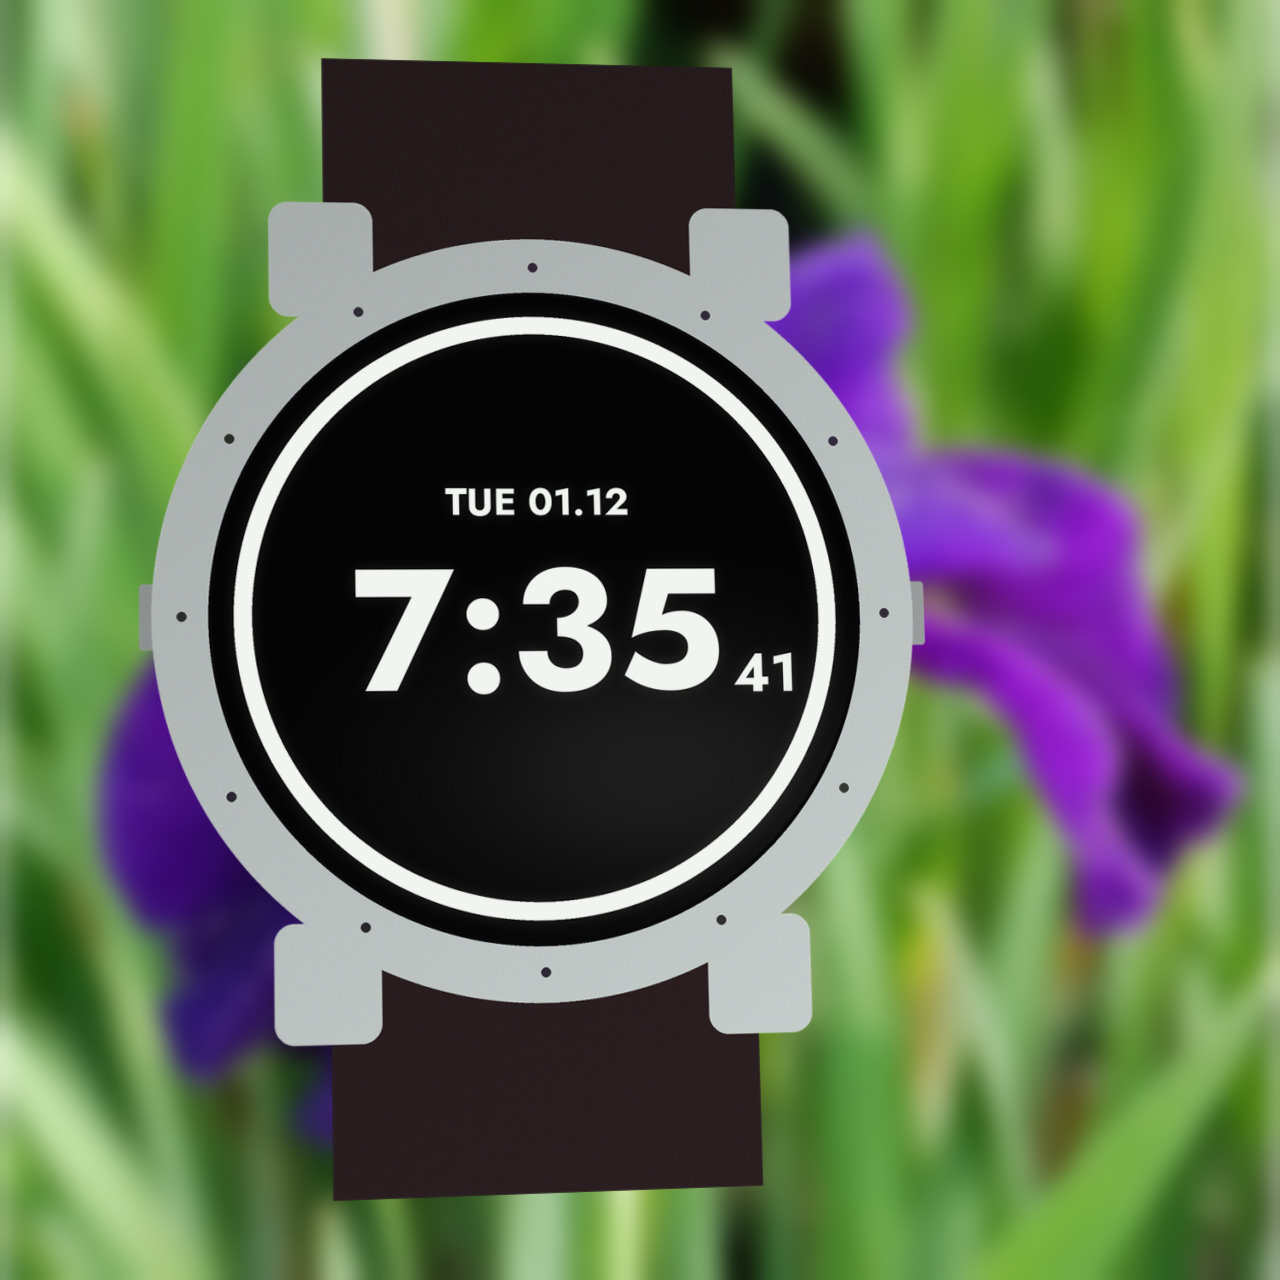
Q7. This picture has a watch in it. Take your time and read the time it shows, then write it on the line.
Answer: 7:35:41
